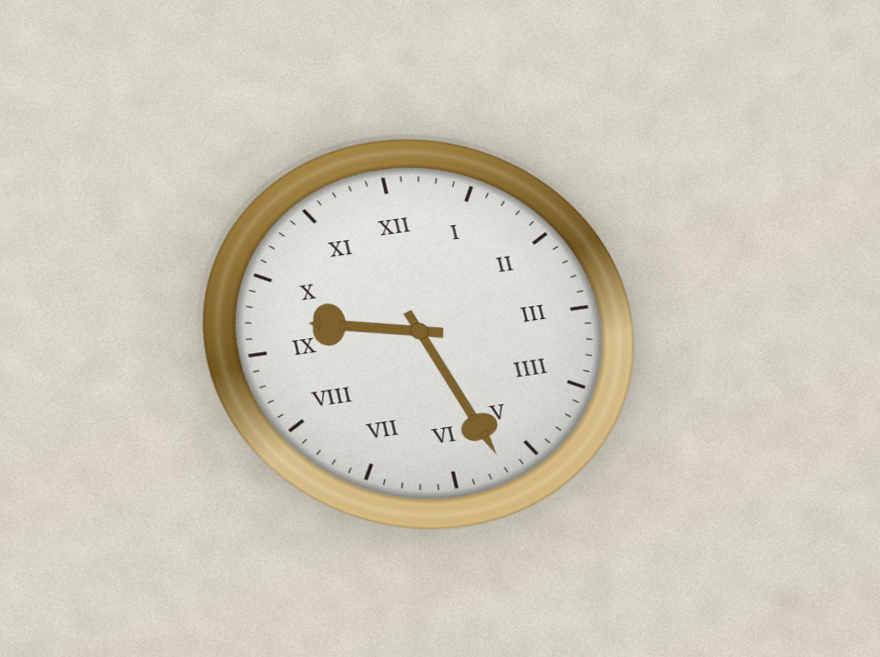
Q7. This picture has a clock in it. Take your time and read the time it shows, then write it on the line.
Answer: 9:27
